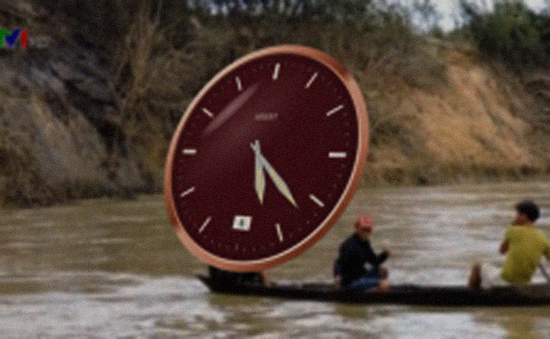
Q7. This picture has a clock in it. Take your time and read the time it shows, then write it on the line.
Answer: 5:22
